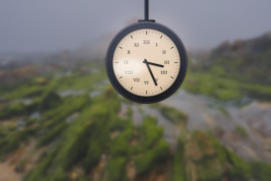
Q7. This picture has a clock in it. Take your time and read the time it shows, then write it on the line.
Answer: 3:26
